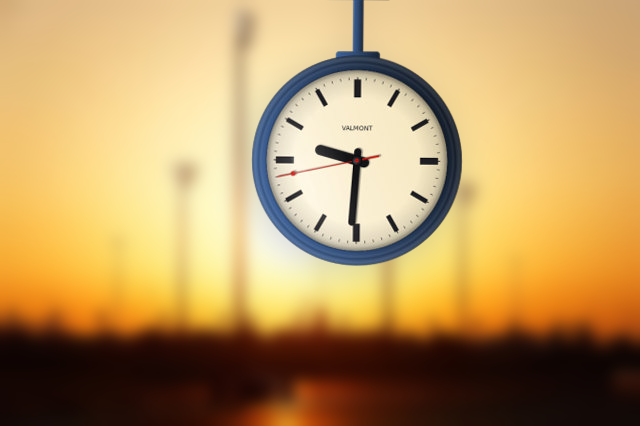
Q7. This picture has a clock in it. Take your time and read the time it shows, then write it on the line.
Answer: 9:30:43
